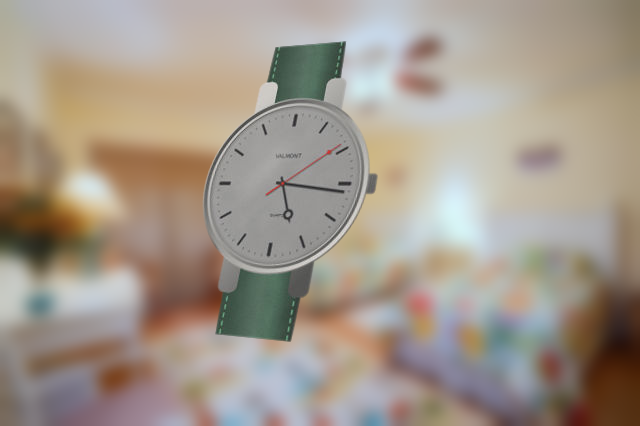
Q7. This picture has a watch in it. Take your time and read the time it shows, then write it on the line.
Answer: 5:16:09
